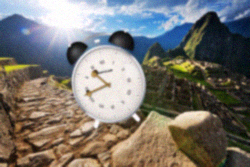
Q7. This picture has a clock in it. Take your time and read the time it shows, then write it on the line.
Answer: 10:43
